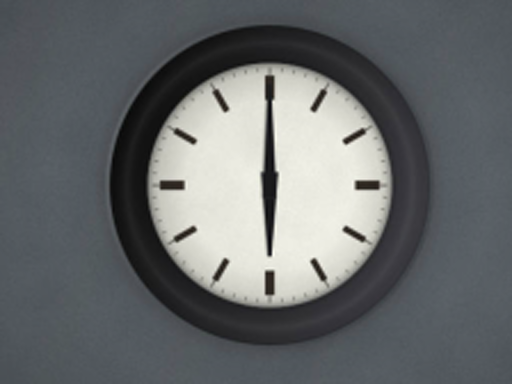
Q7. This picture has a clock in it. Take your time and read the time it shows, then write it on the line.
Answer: 6:00
